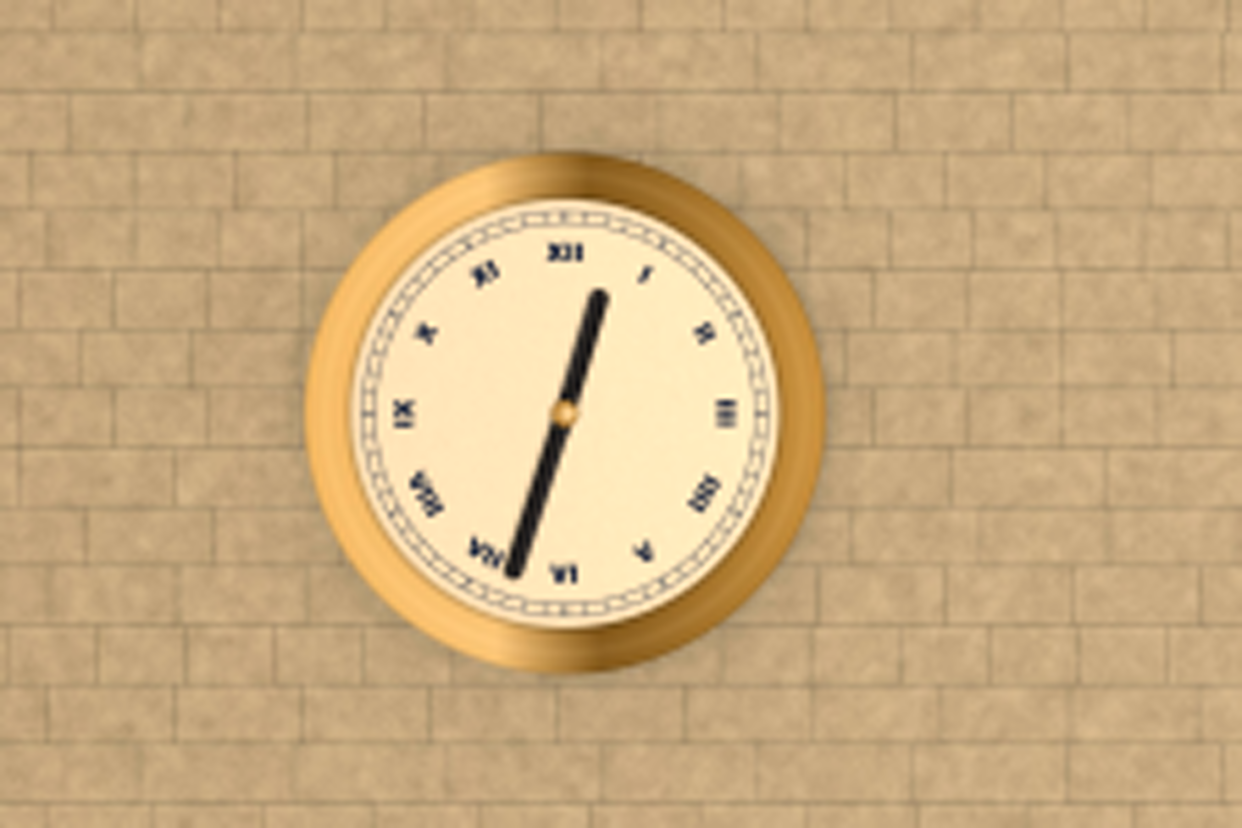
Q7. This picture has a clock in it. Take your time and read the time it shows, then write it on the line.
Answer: 12:33
